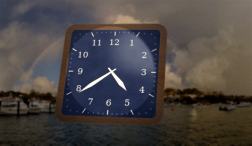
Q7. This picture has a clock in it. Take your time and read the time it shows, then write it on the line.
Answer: 4:39
